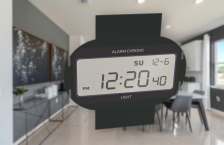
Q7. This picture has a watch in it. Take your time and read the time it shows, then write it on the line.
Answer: 12:20:40
